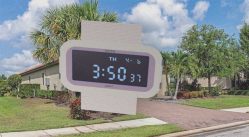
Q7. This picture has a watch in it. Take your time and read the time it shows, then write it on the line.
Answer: 3:50:37
